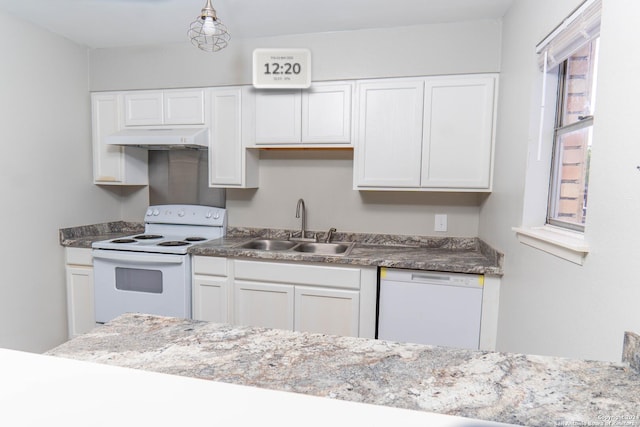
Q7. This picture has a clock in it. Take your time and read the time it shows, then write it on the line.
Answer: 12:20
